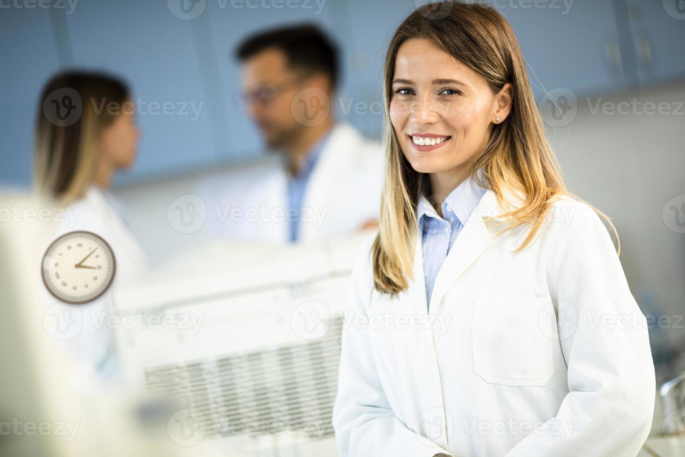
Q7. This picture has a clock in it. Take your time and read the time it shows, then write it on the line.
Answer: 3:07
